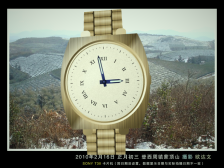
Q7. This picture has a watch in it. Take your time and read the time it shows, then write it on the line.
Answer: 2:58
